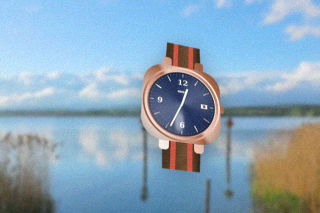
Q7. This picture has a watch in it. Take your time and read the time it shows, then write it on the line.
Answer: 12:34
